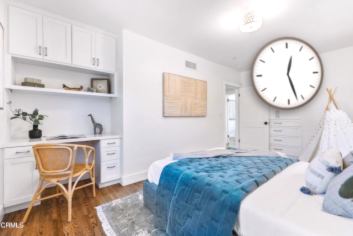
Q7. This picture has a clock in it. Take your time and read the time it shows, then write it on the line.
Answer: 12:27
